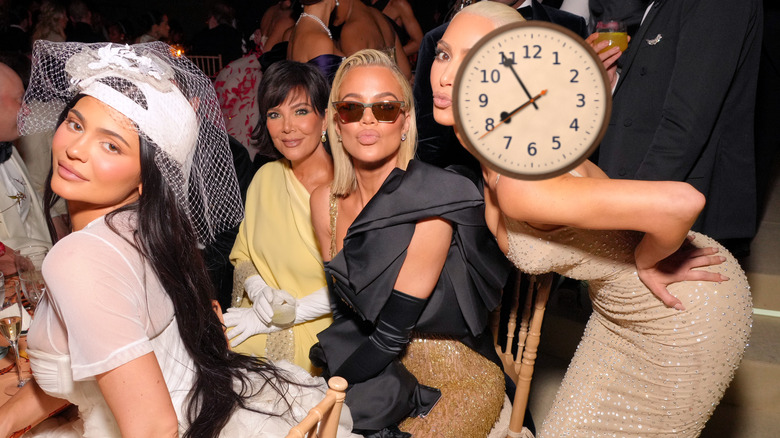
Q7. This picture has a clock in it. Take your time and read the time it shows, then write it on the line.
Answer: 7:54:39
